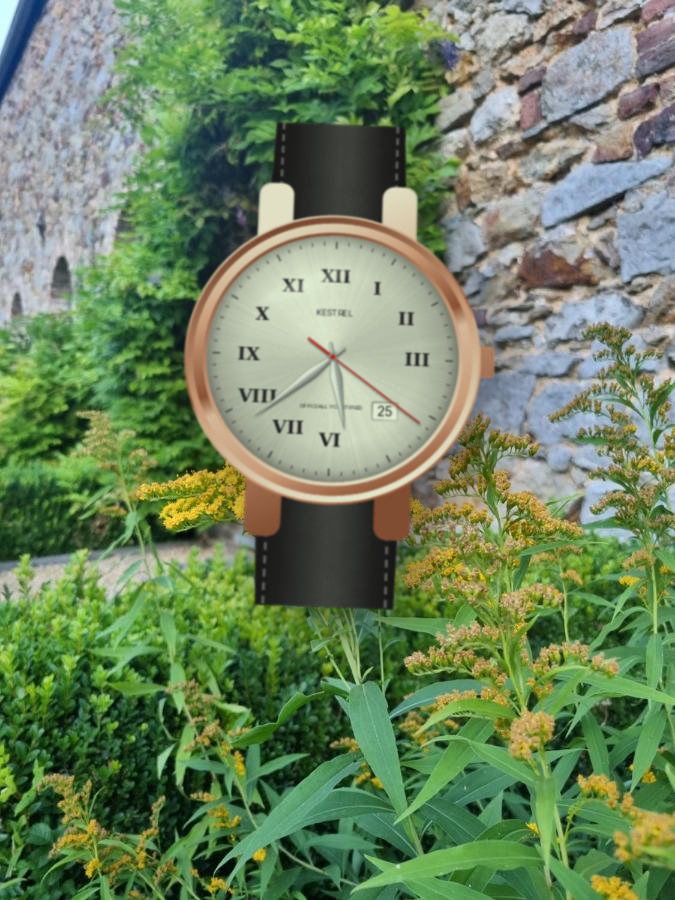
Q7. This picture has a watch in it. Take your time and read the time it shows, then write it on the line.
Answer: 5:38:21
